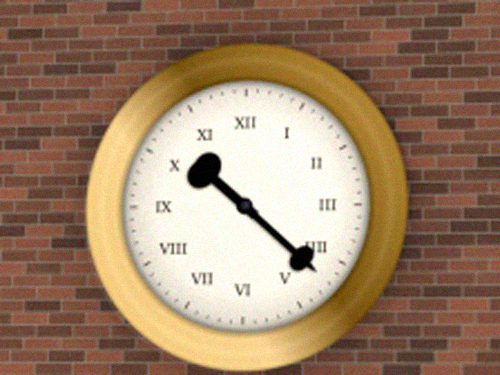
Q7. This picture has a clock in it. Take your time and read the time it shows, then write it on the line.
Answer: 10:22
